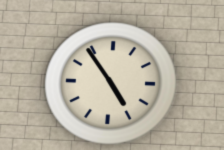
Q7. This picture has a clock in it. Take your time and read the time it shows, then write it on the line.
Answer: 4:54
